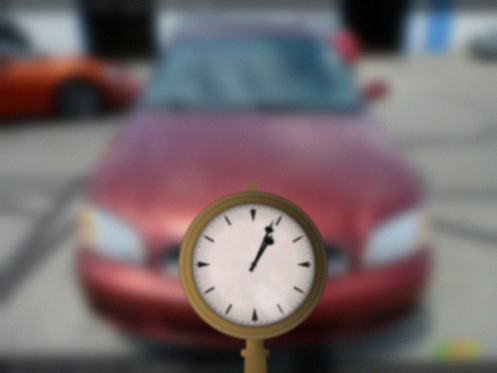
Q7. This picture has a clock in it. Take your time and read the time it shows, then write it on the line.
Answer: 1:04
